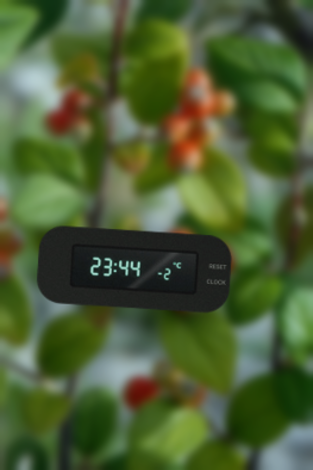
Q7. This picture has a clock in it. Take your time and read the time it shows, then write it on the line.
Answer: 23:44
